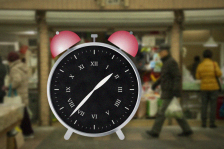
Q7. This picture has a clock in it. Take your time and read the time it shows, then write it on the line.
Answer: 1:37
